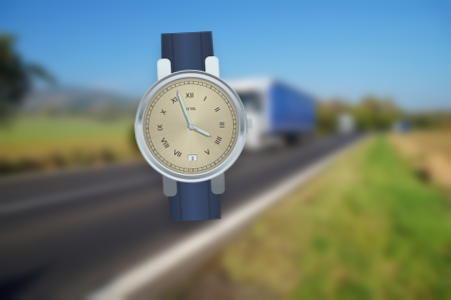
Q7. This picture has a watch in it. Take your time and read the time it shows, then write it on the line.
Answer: 3:57
